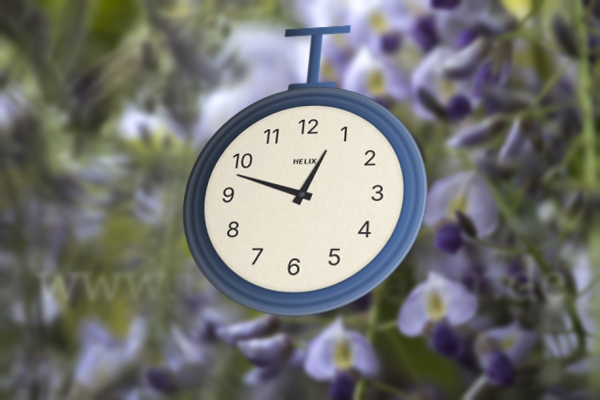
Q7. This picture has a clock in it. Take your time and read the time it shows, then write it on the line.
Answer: 12:48
